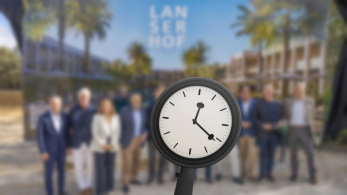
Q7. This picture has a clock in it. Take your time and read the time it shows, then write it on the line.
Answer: 12:21
